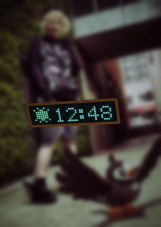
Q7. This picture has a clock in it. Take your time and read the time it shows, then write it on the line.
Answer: 12:48
